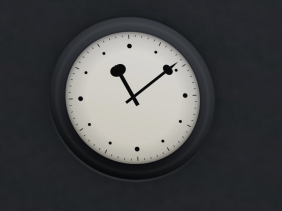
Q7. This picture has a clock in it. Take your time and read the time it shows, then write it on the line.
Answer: 11:09
